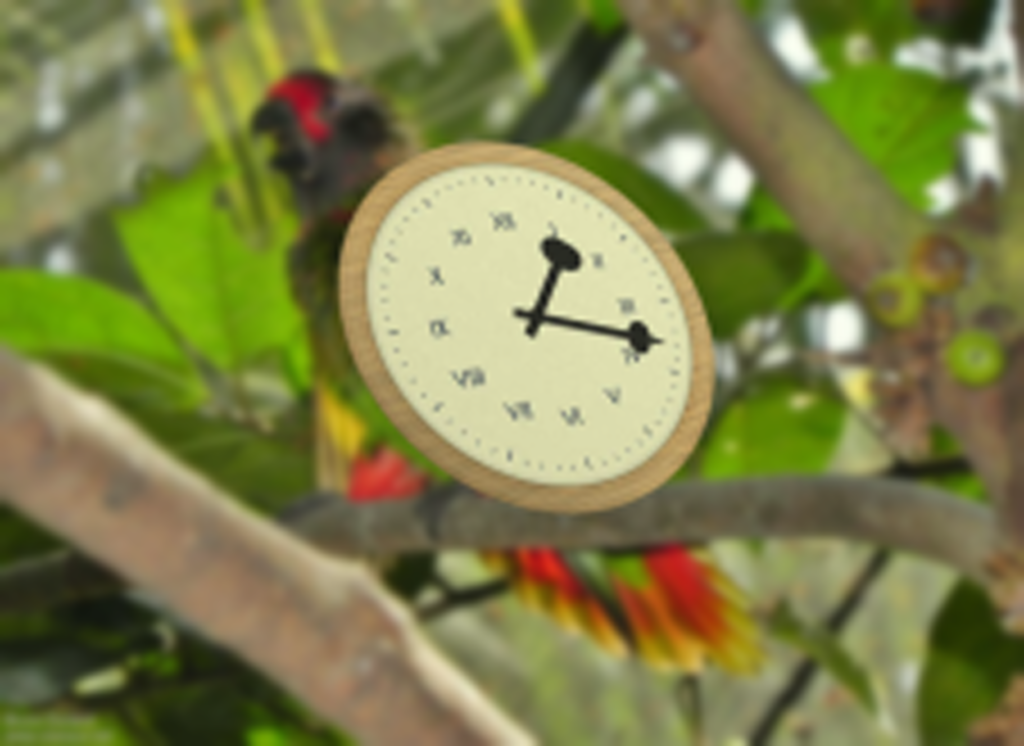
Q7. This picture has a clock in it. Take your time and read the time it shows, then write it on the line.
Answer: 1:18
